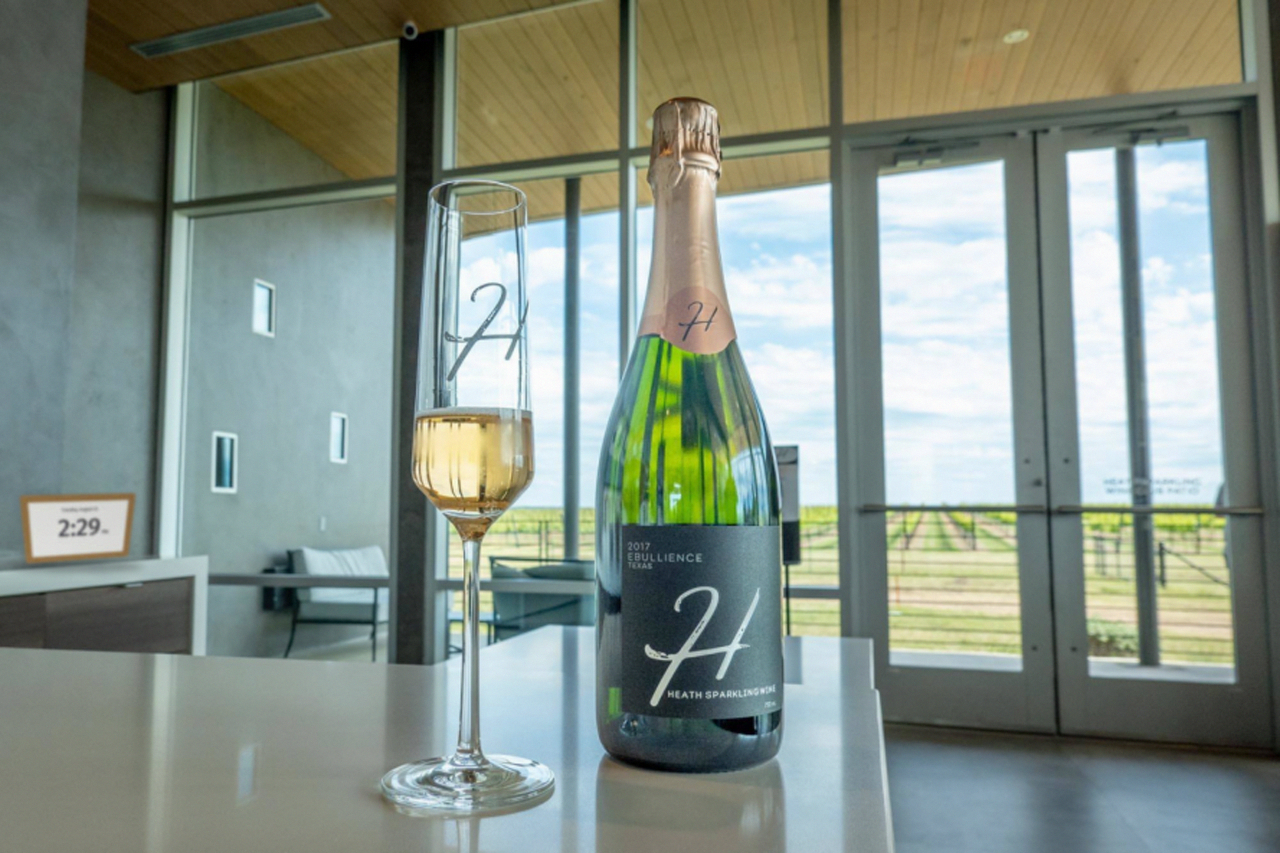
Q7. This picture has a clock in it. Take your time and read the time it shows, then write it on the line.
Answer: 2:29
